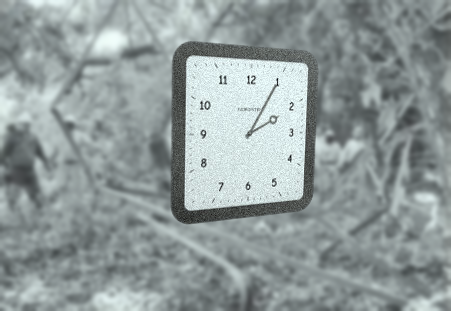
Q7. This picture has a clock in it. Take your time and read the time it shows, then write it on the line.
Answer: 2:05
